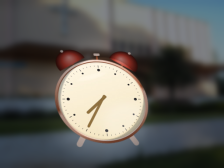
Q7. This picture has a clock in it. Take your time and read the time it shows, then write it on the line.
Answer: 7:35
